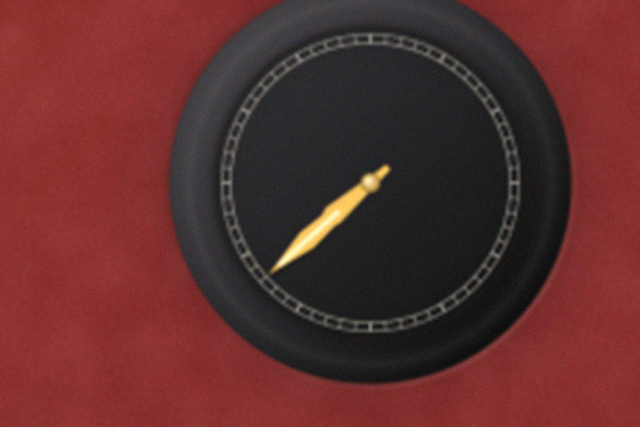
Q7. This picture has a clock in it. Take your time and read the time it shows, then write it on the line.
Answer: 7:38
